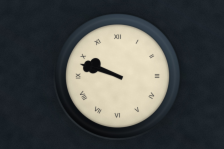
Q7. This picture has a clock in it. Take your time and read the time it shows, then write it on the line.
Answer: 9:48
